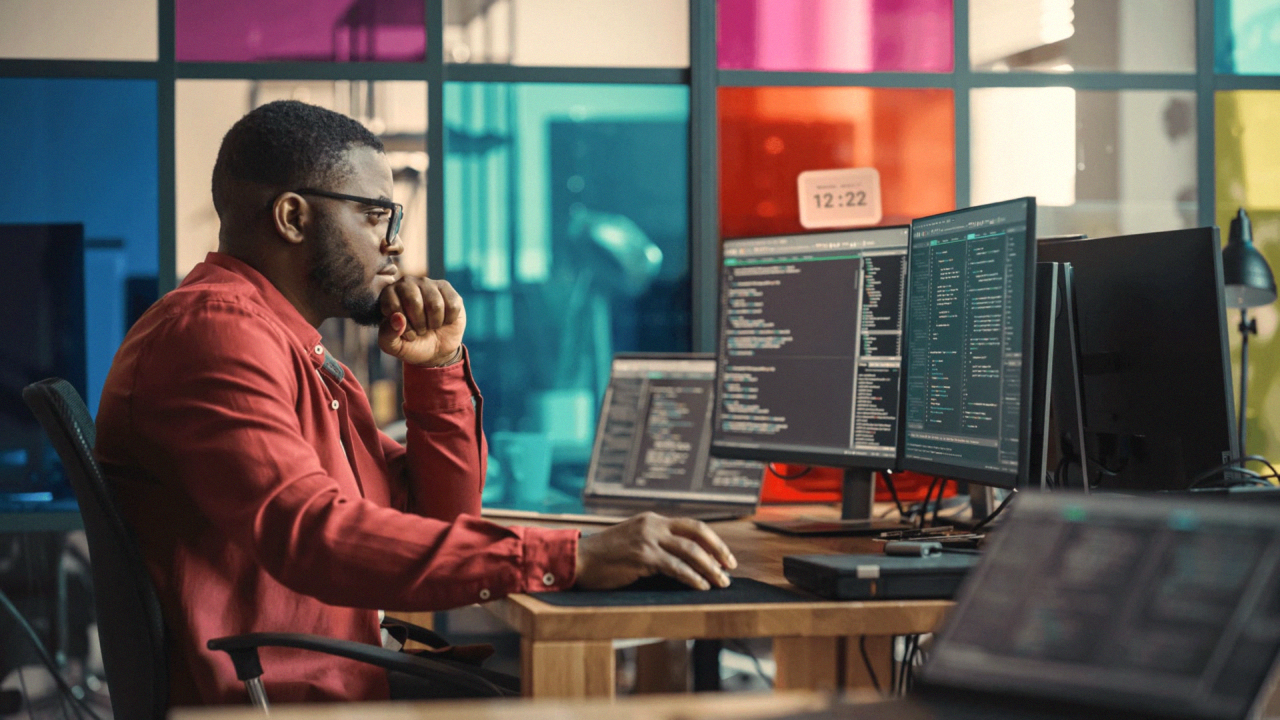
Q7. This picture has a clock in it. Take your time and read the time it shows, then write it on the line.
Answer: 12:22
